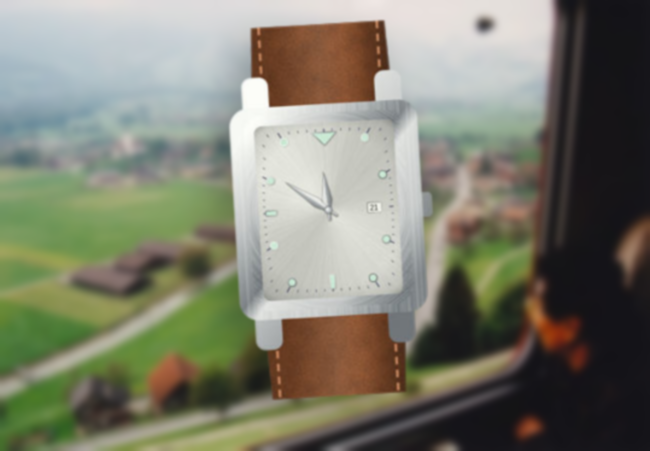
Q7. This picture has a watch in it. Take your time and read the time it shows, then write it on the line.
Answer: 11:51
